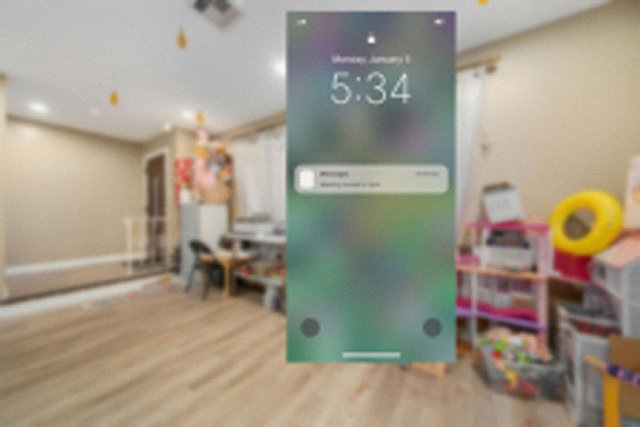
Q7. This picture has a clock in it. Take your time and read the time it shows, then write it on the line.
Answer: 5:34
